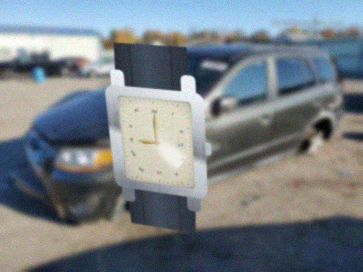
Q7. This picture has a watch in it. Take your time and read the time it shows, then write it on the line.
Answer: 9:00
